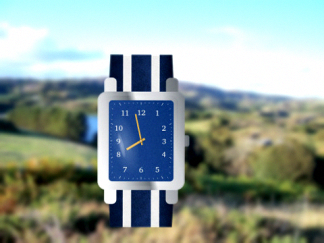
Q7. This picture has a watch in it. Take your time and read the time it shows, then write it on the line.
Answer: 7:58
